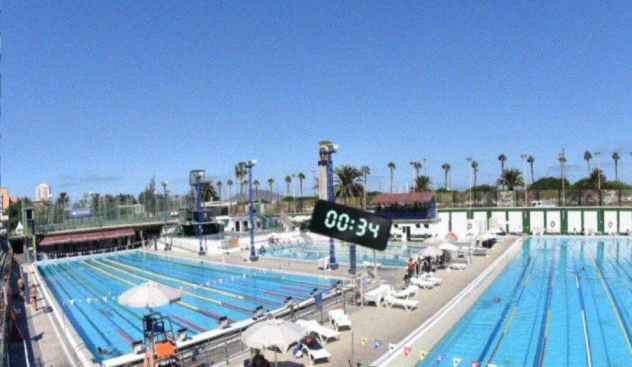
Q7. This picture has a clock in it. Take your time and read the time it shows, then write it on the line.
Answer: 0:34
